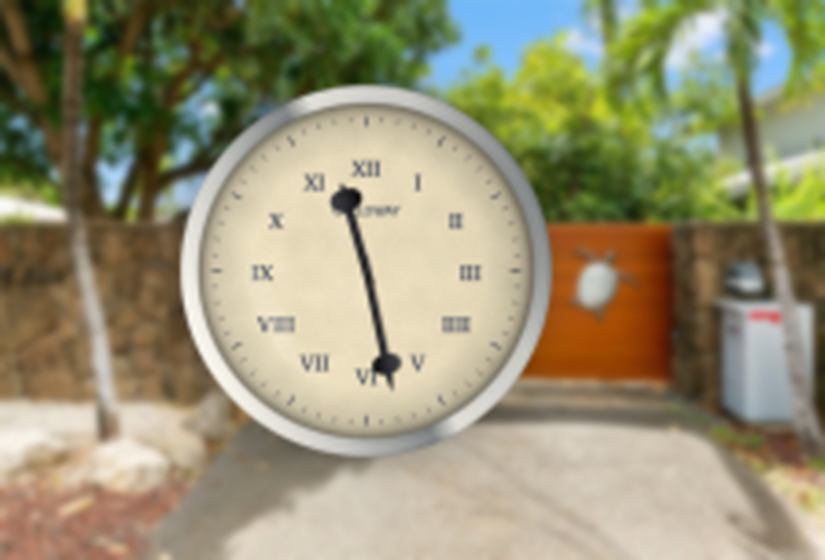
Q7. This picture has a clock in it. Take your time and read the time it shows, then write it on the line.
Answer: 11:28
